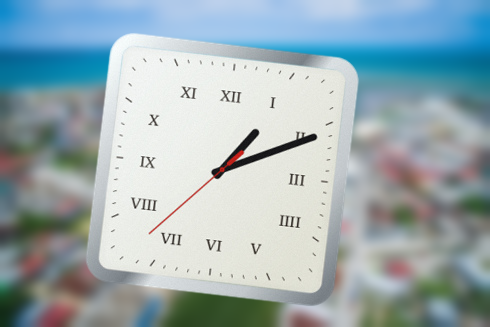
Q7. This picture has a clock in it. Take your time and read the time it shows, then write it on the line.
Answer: 1:10:37
